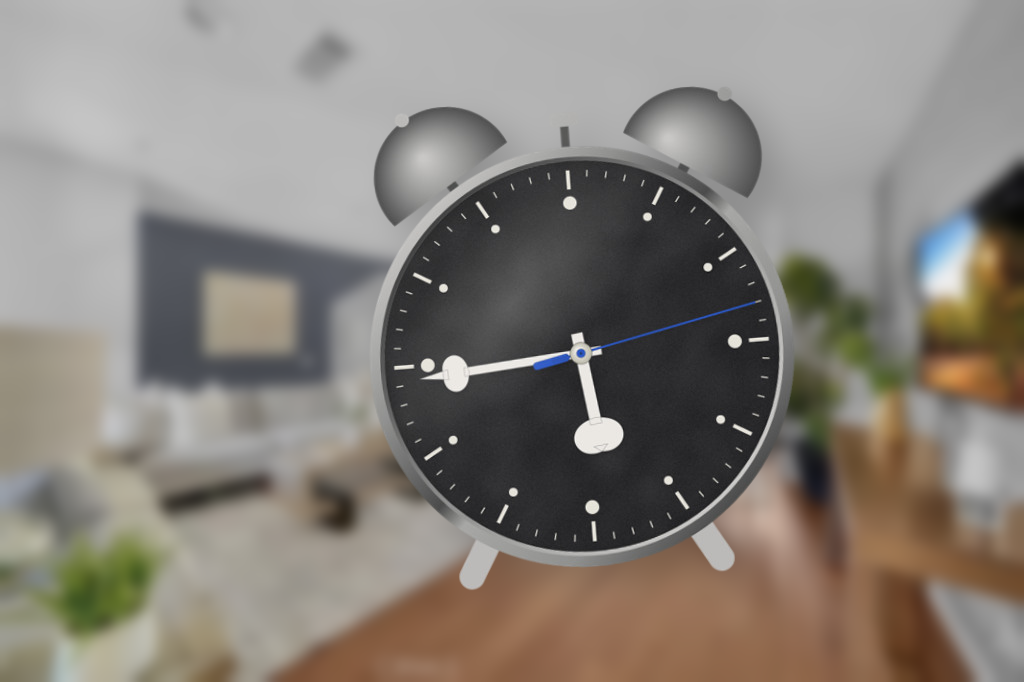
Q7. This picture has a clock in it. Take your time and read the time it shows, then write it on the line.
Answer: 5:44:13
